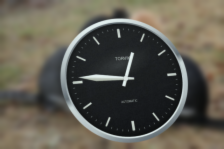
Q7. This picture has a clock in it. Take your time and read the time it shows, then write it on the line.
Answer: 12:46
